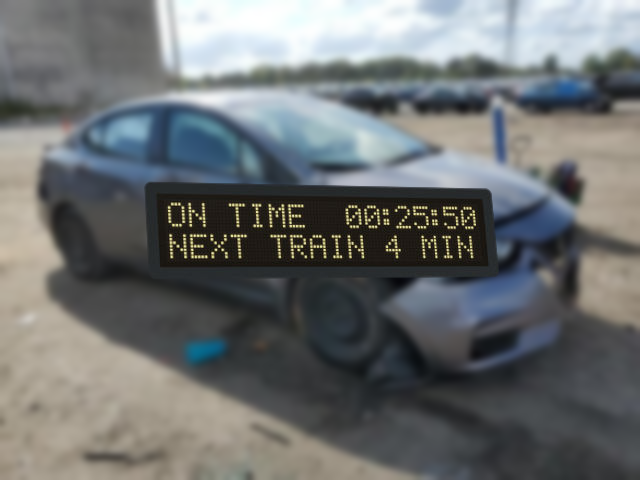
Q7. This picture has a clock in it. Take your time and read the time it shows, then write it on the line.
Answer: 0:25:50
